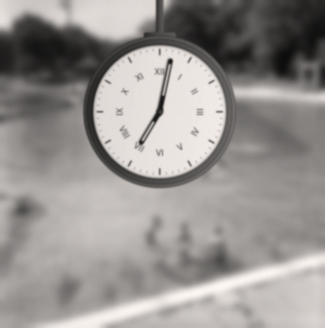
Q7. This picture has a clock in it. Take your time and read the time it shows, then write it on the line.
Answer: 7:02
